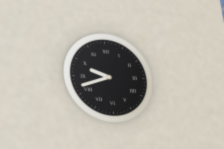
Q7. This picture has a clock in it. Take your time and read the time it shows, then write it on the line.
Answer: 9:42
